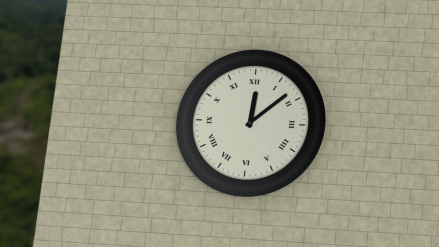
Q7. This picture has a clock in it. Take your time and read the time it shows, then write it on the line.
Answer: 12:08
